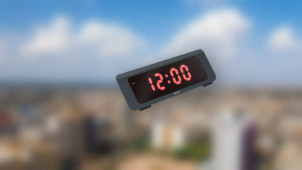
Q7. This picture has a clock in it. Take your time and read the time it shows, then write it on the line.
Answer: 12:00
